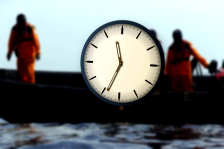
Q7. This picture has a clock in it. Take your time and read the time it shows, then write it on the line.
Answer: 11:34
